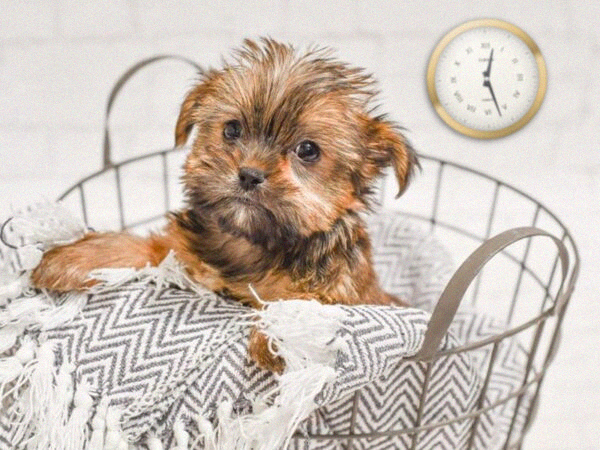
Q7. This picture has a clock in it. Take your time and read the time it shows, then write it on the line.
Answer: 12:27
